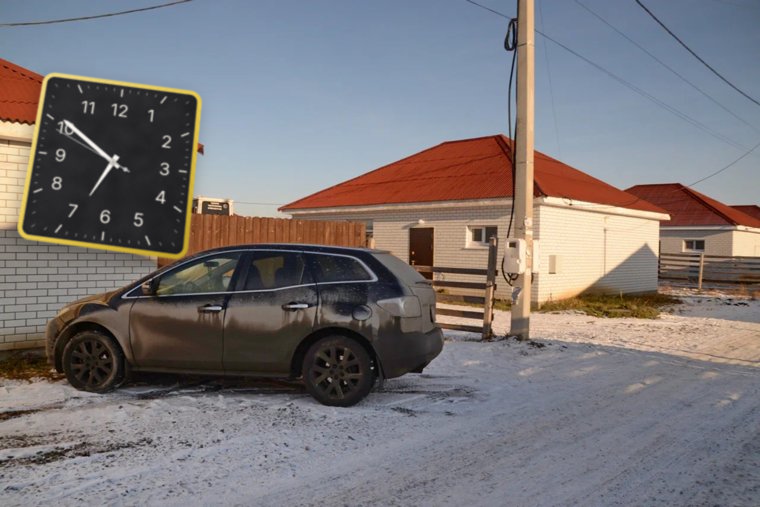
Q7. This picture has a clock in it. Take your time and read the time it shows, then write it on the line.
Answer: 6:50:49
